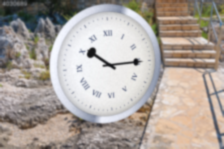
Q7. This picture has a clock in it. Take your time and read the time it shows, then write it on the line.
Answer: 10:15
